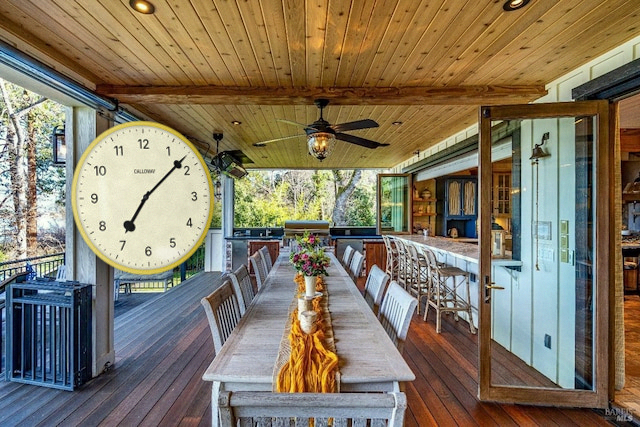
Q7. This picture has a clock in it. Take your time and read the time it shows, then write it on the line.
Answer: 7:08
